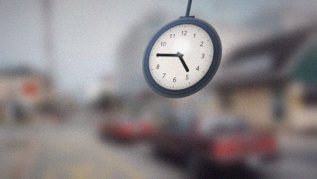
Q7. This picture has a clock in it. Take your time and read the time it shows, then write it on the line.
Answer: 4:45
